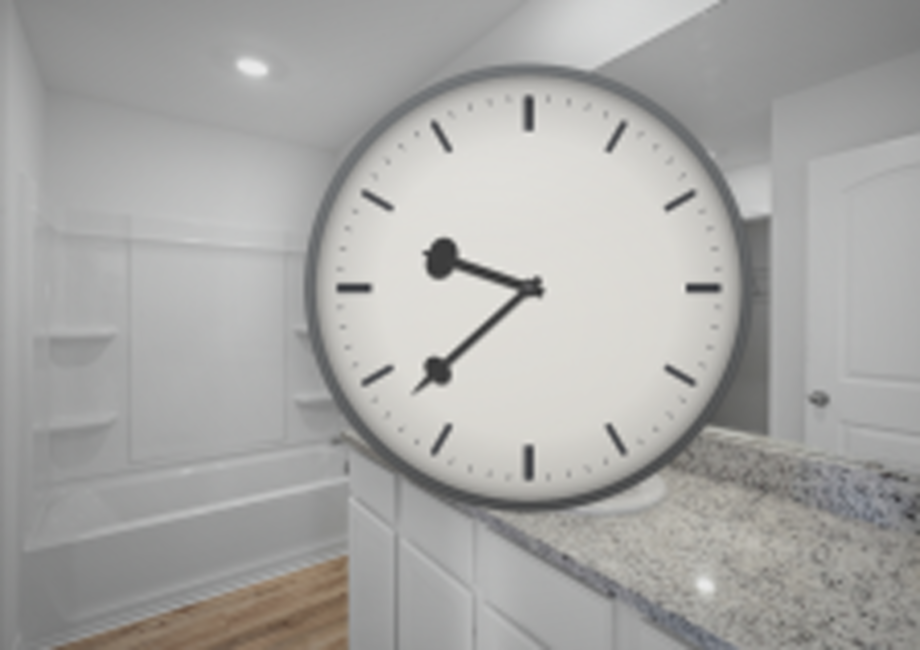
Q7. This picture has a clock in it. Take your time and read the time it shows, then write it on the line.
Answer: 9:38
